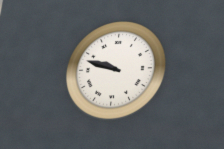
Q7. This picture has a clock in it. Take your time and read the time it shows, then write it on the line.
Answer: 9:48
